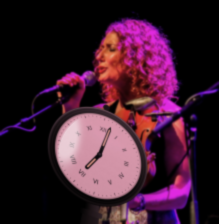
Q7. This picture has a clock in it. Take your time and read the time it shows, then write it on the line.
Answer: 7:02
